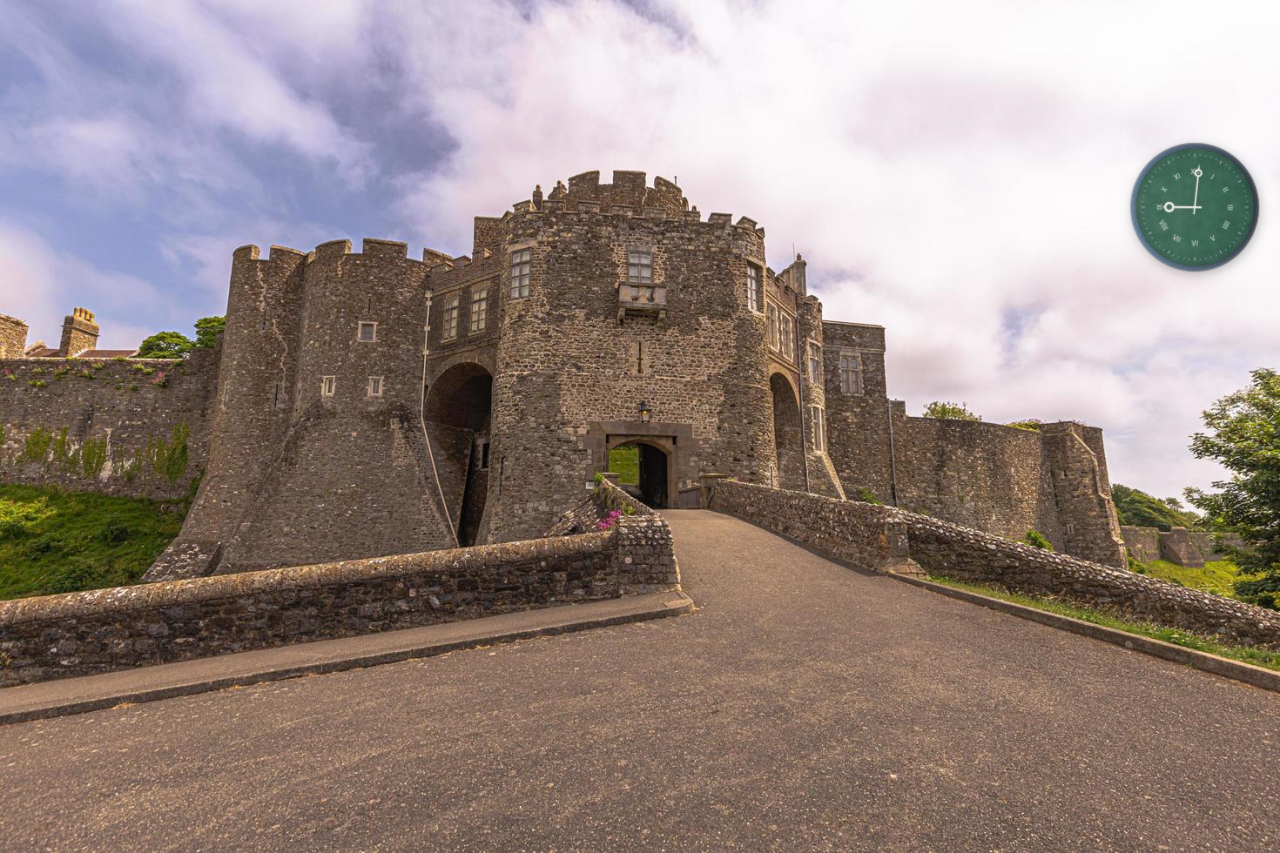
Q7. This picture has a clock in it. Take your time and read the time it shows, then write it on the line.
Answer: 9:01
